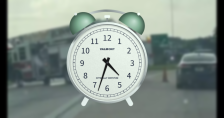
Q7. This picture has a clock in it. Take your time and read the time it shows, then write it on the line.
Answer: 4:33
